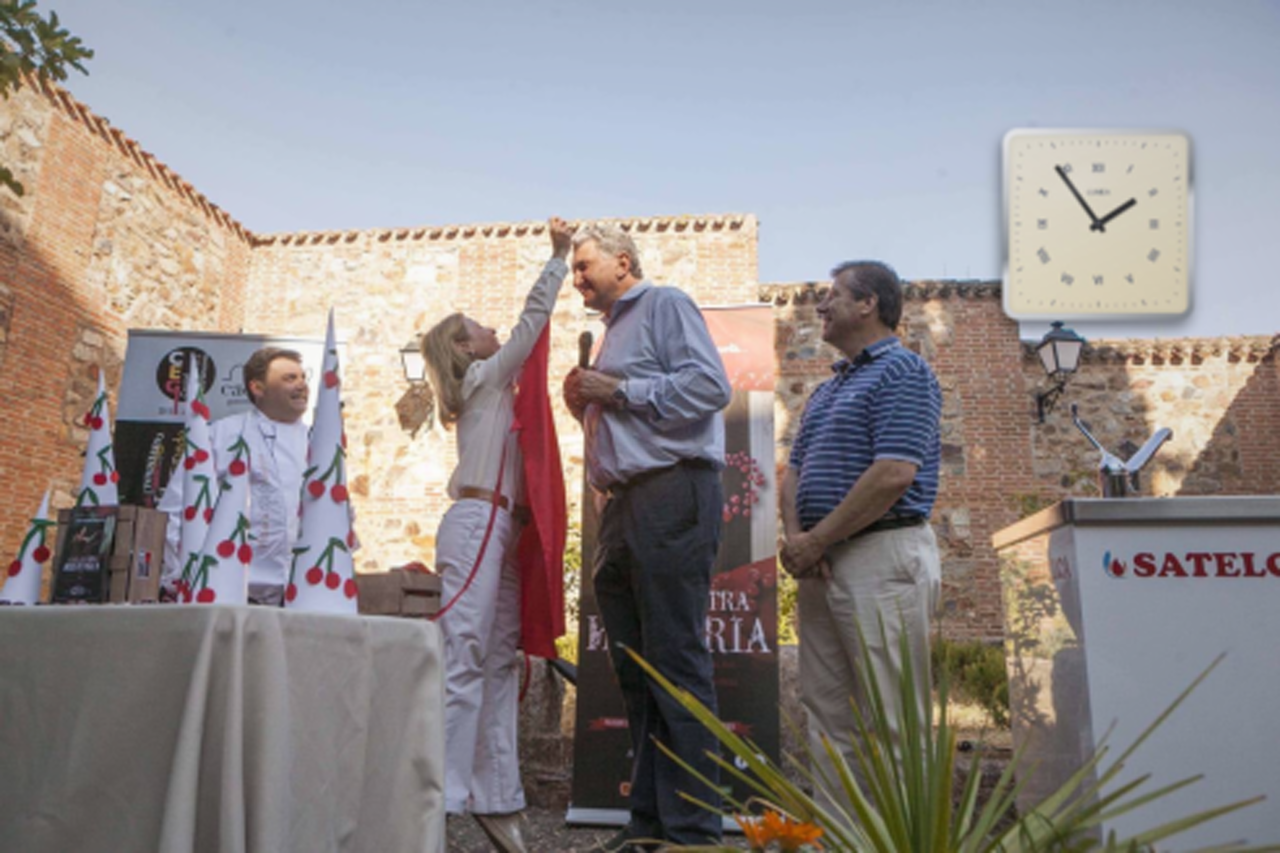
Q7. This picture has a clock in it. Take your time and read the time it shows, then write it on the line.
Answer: 1:54
